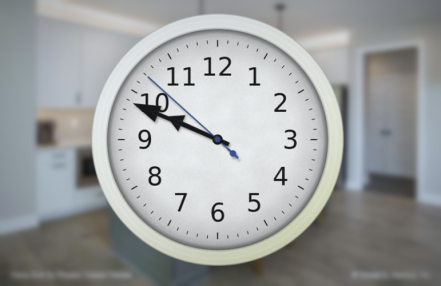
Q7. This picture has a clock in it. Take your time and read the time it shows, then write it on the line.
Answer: 9:48:52
